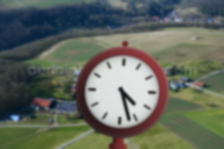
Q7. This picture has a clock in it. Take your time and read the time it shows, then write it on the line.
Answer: 4:27
